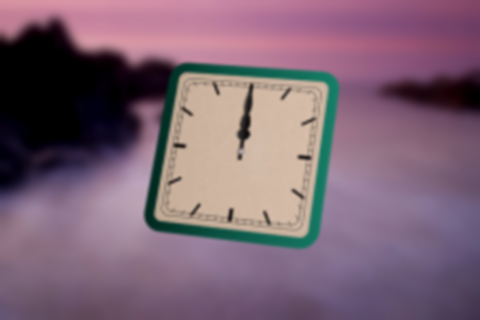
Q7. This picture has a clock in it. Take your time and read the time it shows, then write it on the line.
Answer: 12:00
